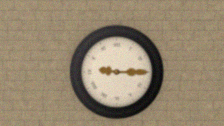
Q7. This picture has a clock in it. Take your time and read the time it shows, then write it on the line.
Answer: 9:15
